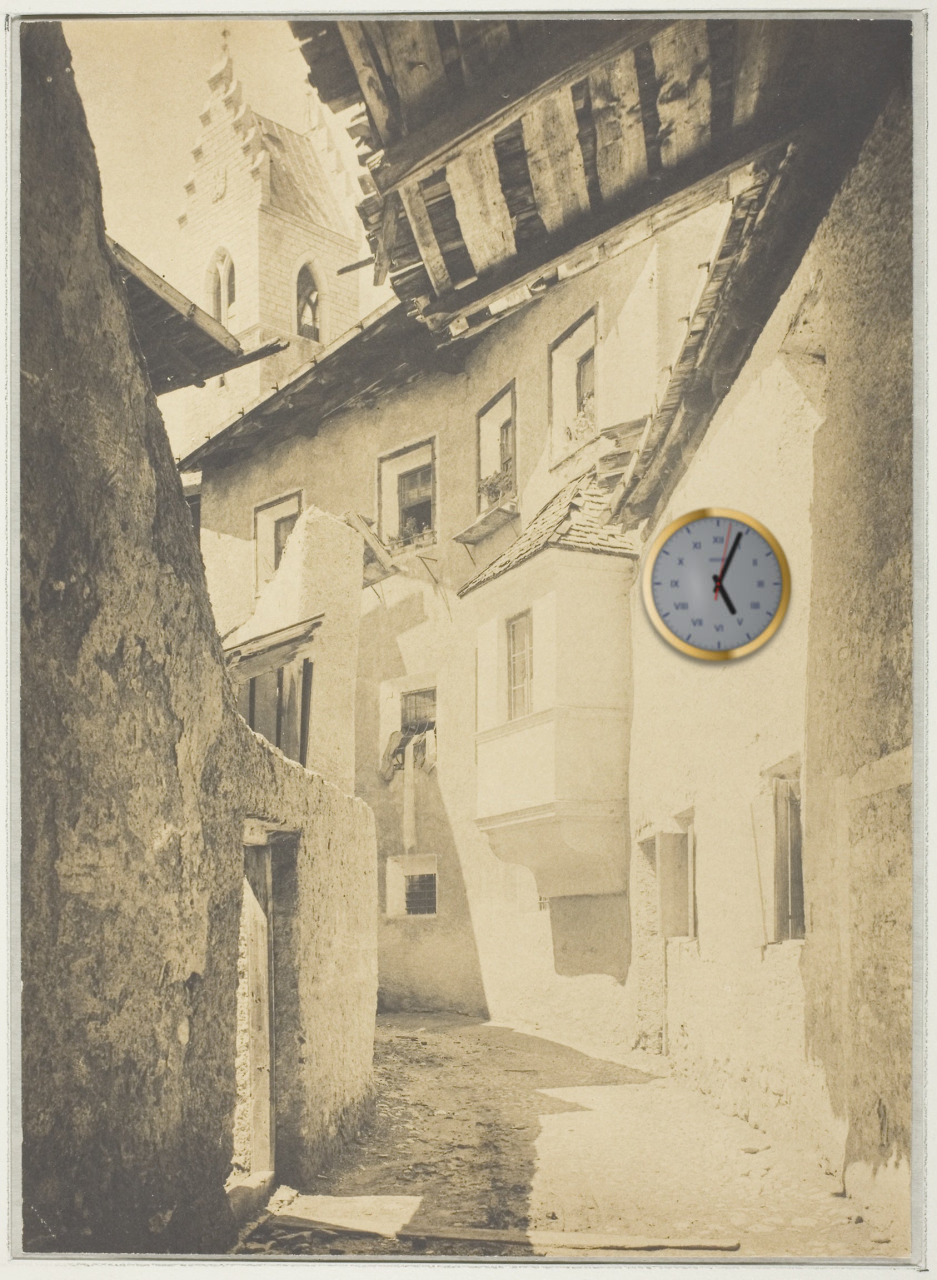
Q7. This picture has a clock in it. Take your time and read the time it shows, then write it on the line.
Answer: 5:04:02
